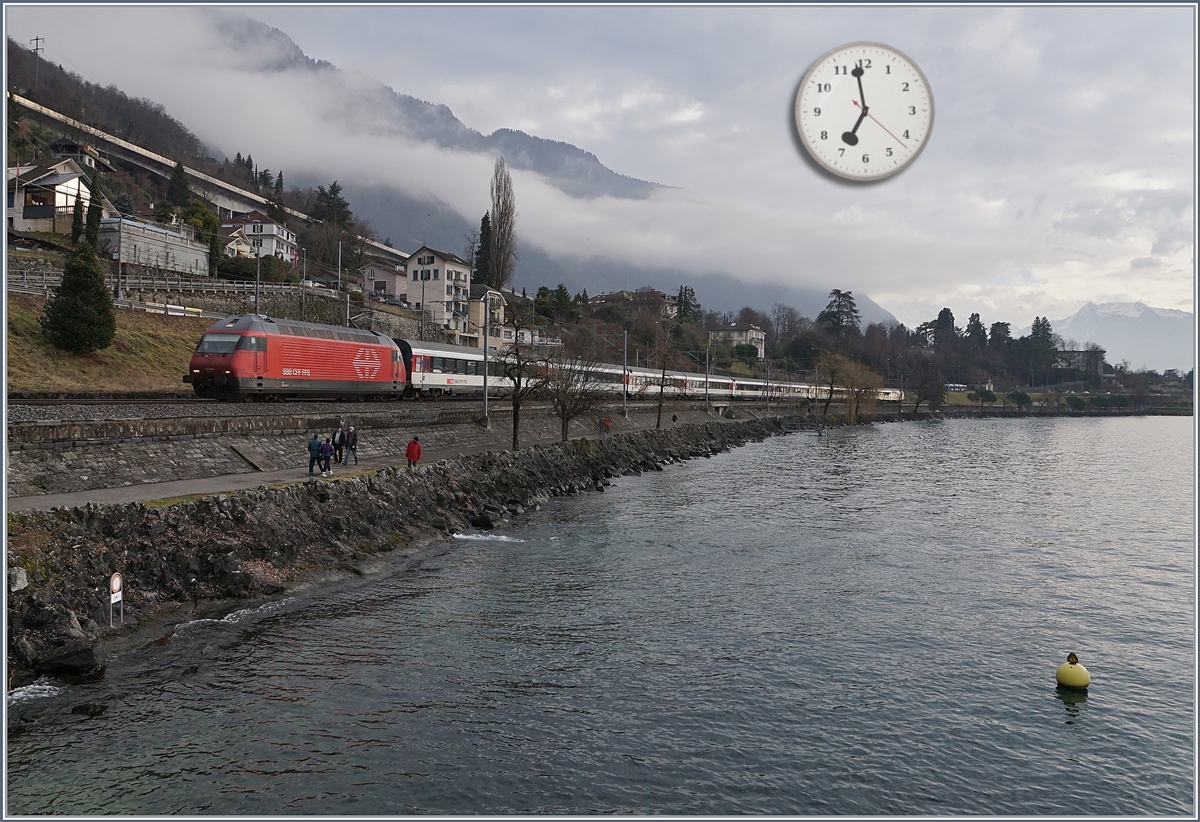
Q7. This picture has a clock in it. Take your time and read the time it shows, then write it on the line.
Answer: 6:58:22
